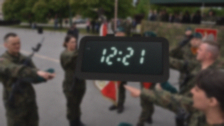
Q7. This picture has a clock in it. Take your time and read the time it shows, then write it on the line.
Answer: 12:21
